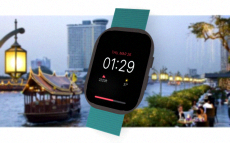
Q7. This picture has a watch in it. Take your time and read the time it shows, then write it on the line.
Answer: 1:29
